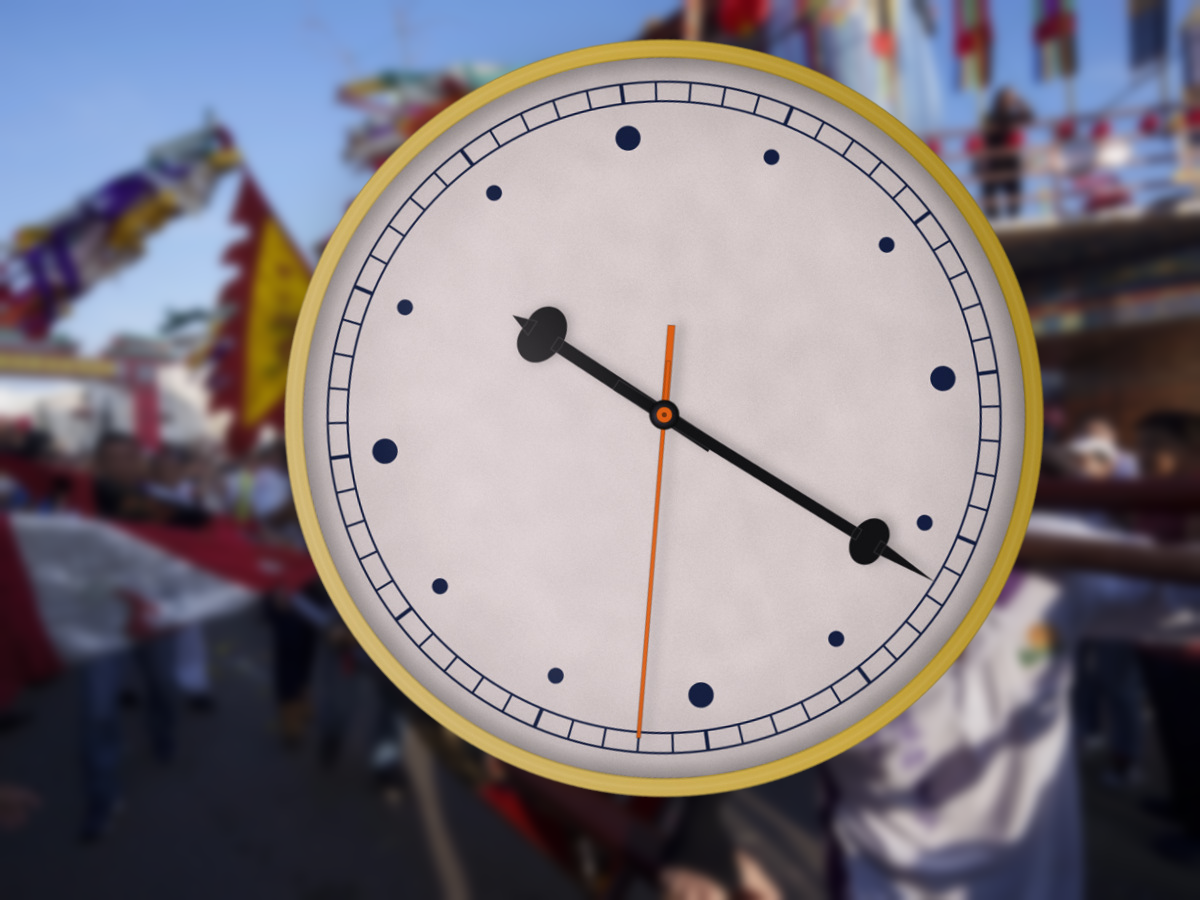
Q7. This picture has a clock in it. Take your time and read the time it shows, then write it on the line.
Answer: 10:21:32
